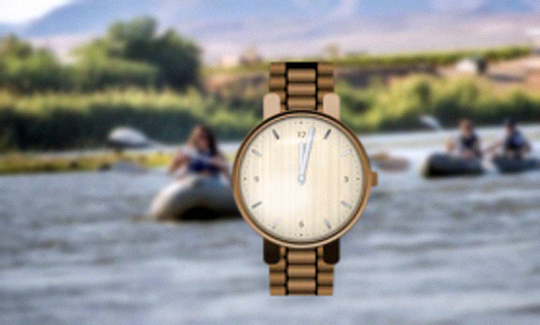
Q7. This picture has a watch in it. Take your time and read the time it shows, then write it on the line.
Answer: 12:02
